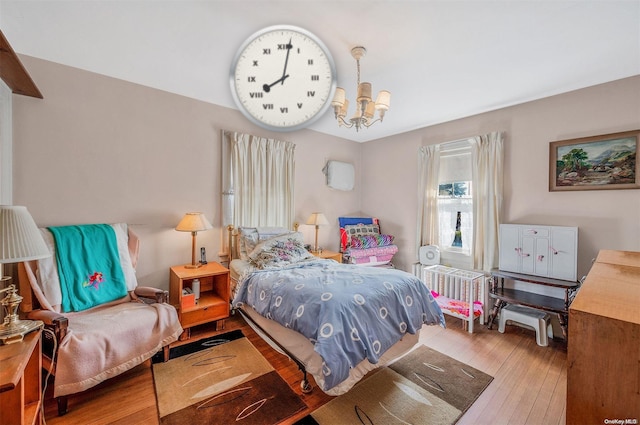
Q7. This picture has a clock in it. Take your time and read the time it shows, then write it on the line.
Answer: 8:02
